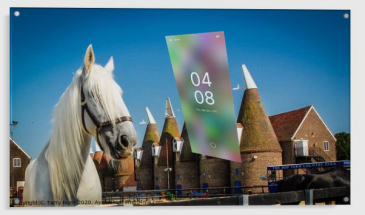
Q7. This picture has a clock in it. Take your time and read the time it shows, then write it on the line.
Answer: 4:08
